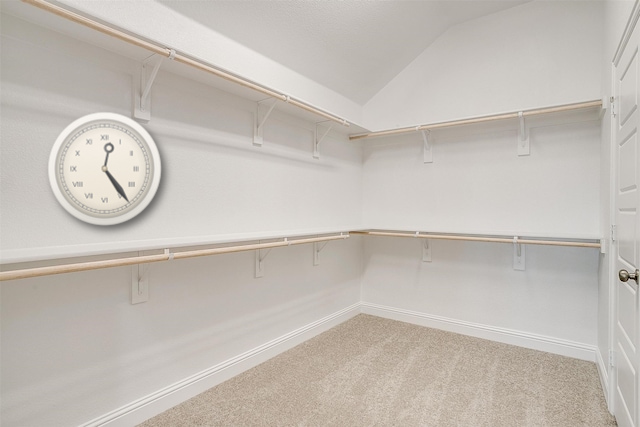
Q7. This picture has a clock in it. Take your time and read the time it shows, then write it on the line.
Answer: 12:24
